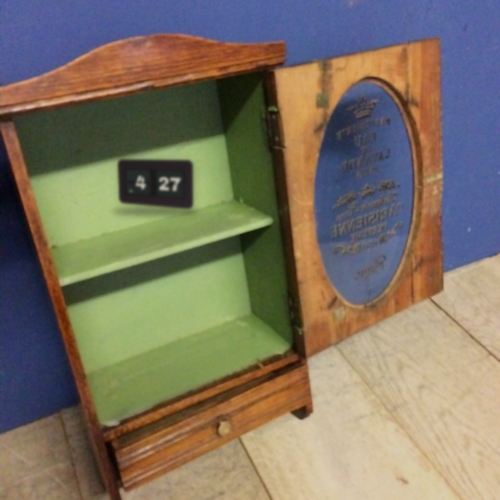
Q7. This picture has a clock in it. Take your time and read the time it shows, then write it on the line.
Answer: 4:27
